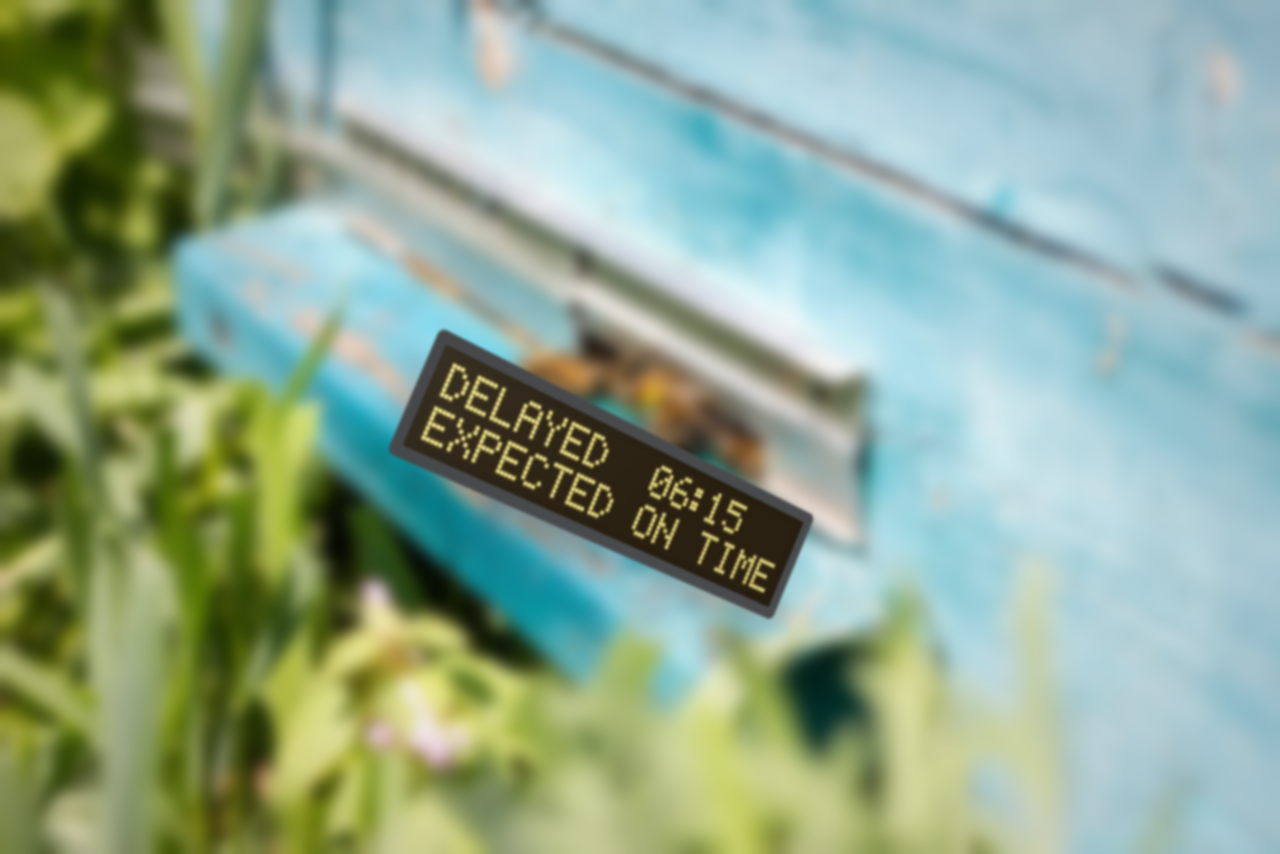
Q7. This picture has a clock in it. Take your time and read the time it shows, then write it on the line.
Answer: 6:15
